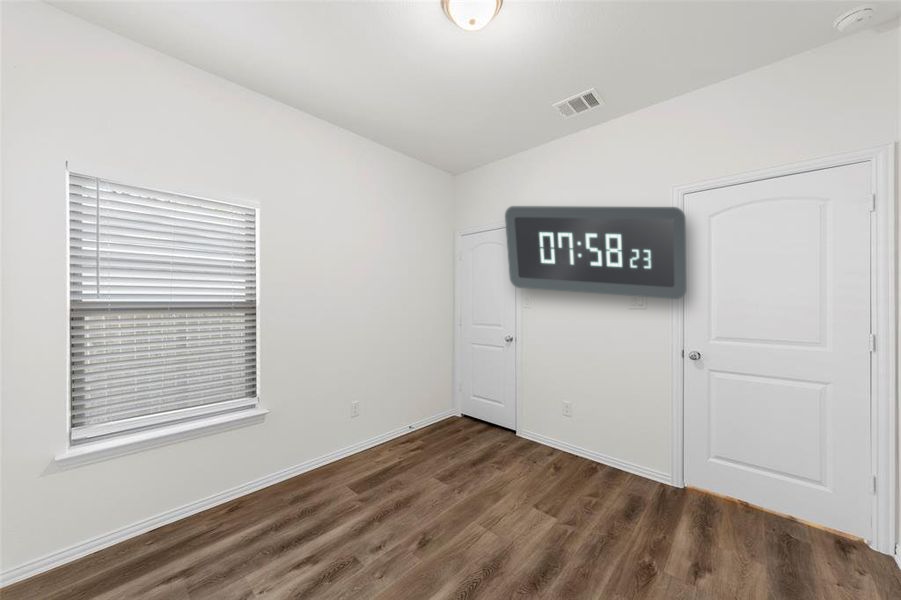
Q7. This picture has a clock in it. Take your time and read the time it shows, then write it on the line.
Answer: 7:58:23
